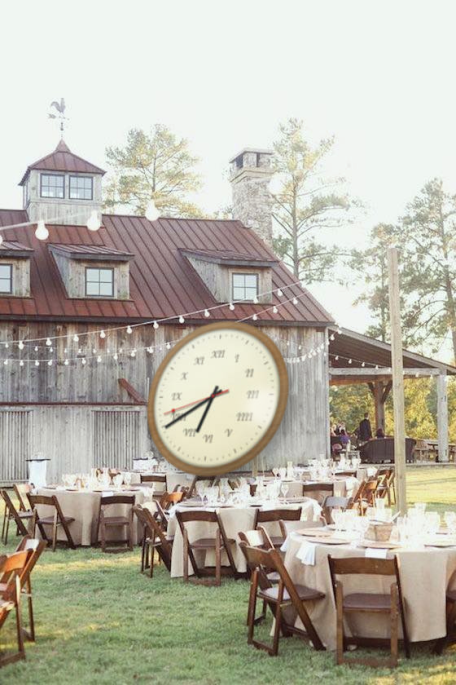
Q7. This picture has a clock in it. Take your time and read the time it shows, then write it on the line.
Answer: 6:39:42
